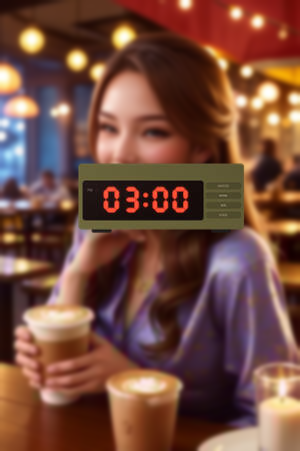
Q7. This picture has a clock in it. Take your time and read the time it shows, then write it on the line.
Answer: 3:00
